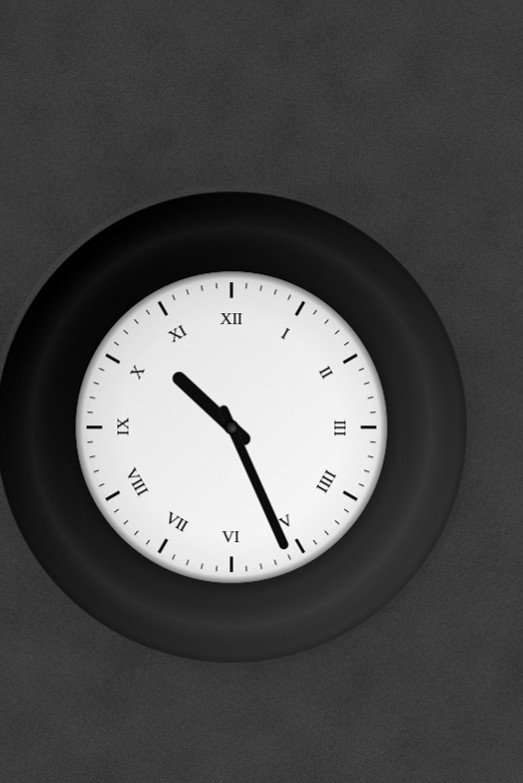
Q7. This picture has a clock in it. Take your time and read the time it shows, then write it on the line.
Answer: 10:26
